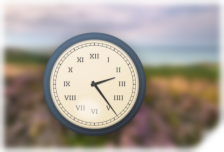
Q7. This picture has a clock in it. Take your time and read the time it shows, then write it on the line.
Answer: 2:24
